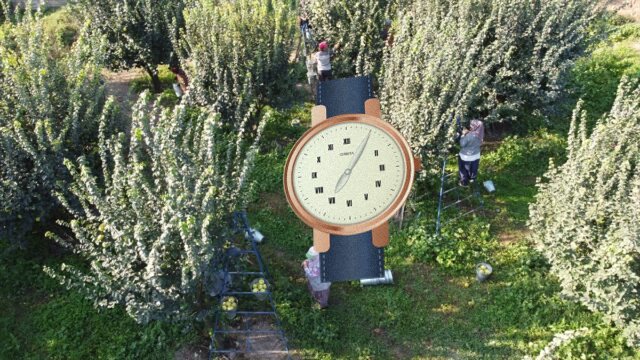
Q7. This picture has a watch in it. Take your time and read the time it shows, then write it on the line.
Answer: 7:05
